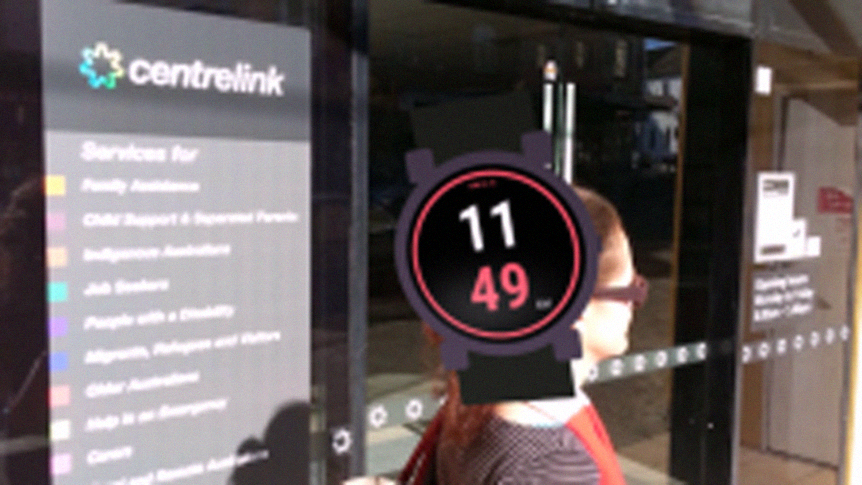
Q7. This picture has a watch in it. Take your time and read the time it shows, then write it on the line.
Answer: 11:49
